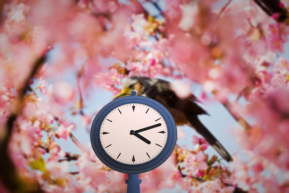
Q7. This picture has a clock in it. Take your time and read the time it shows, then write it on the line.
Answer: 4:12
